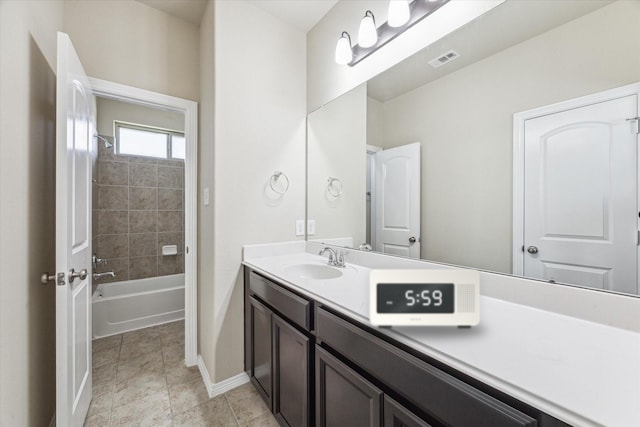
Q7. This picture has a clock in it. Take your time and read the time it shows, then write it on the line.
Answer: 5:59
